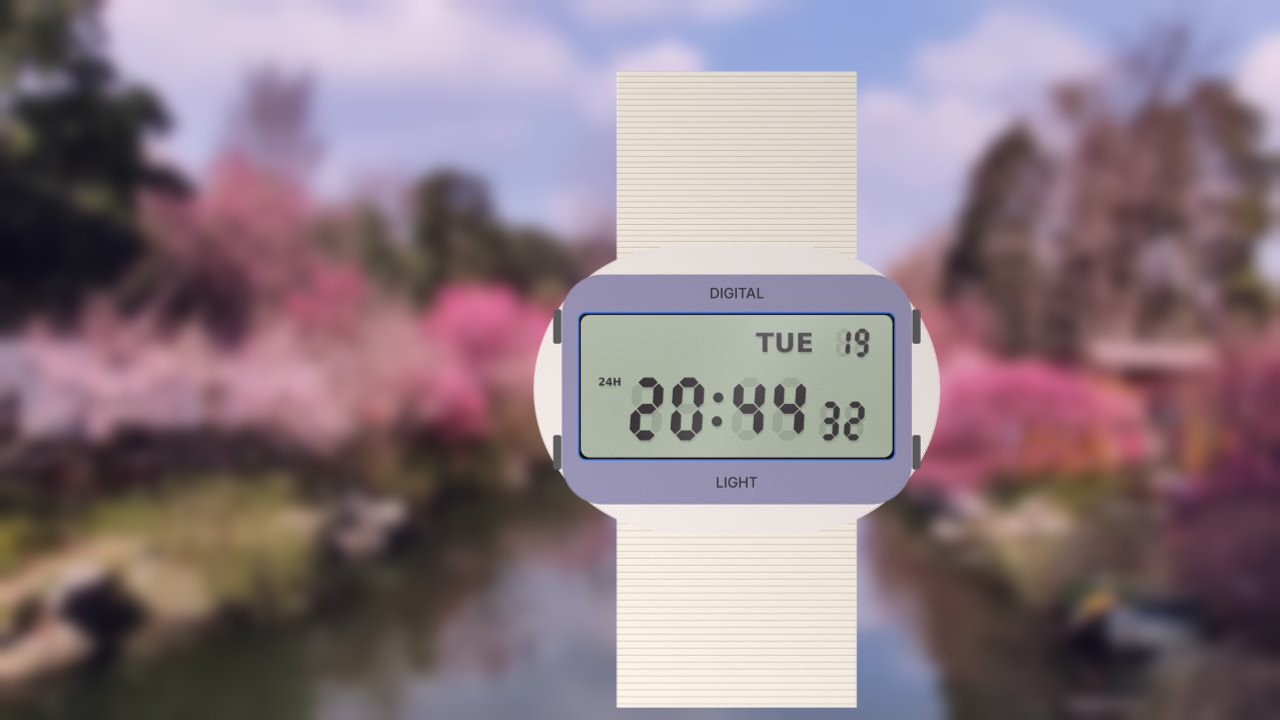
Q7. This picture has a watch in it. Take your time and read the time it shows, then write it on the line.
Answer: 20:44:32
